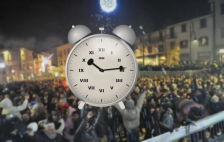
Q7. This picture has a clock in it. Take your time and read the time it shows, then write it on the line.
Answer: 10:14
